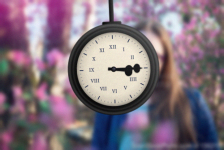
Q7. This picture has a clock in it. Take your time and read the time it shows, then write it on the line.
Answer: 3:15
